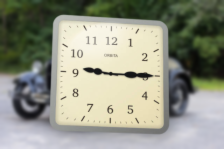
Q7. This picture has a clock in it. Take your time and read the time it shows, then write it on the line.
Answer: 9:15
